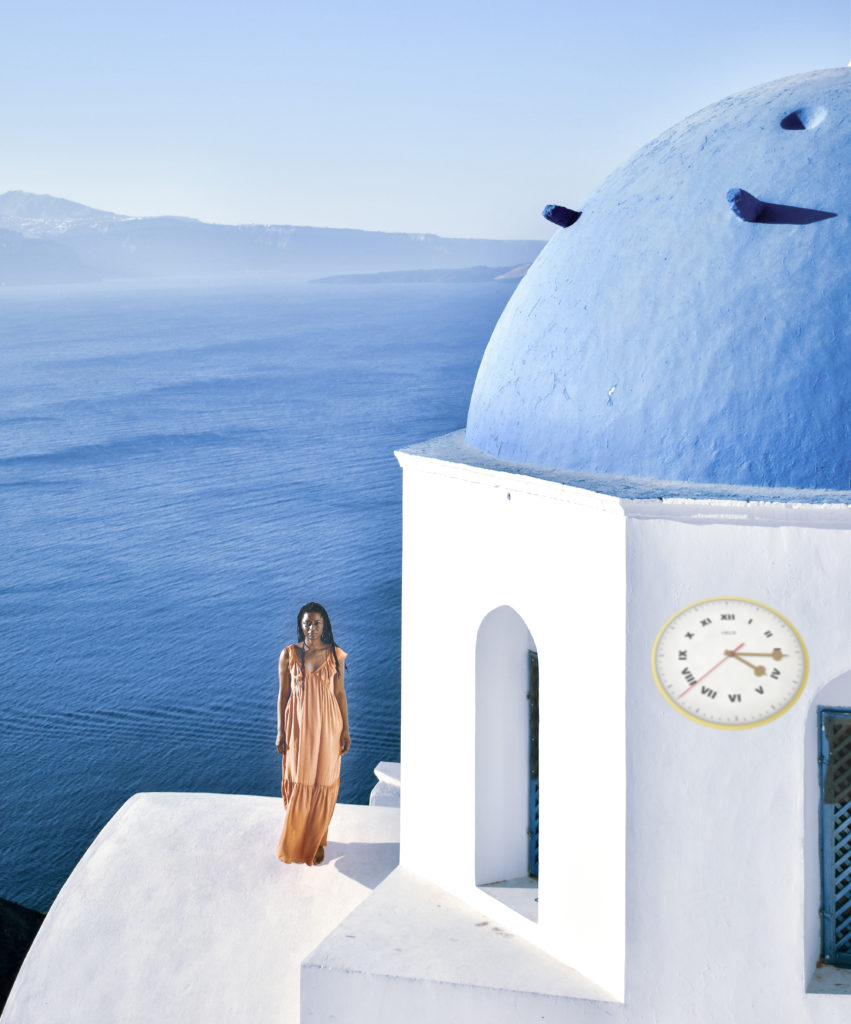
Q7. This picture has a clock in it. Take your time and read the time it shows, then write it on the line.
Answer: 4:15:38
